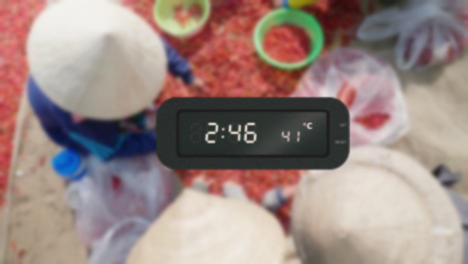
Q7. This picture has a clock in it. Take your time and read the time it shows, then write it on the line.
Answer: 2:46
